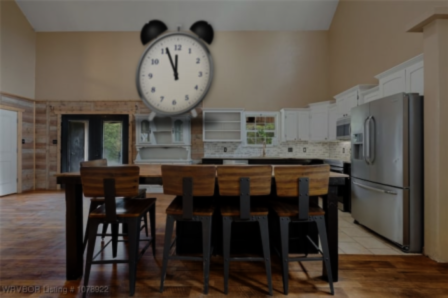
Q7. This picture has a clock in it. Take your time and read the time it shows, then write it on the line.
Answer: 11:56
